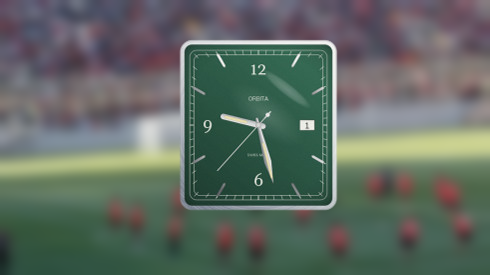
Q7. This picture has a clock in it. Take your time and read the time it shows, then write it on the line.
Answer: 9:27:37
